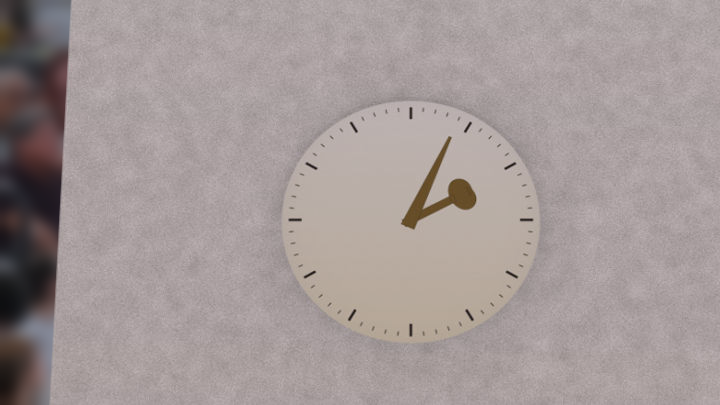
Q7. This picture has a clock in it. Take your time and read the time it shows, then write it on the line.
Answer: 2:04
